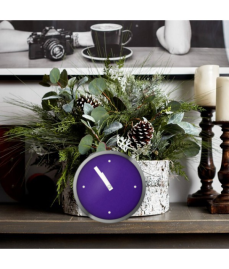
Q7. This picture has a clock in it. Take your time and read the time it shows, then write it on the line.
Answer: 10:54
